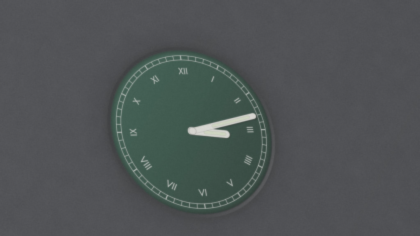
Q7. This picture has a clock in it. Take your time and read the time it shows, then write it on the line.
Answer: 3:13
